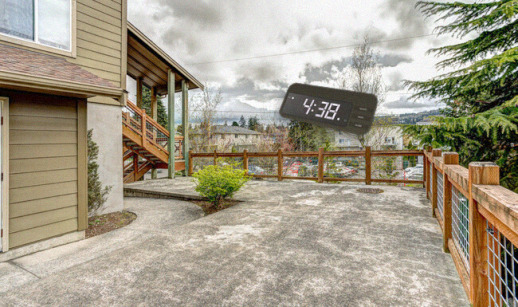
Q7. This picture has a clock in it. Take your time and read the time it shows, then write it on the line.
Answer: 4:38
